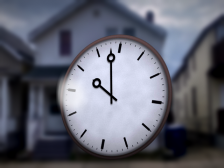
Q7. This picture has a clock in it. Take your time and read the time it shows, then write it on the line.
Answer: 9:58
